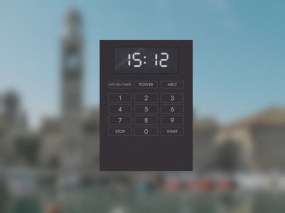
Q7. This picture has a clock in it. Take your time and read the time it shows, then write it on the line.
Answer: 15:12
